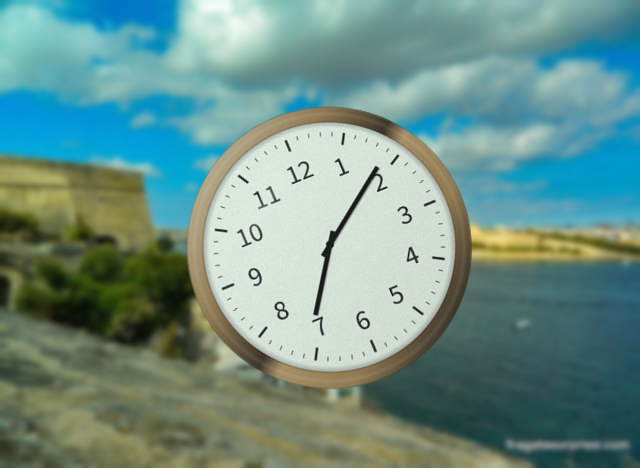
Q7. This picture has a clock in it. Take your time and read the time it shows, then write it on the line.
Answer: 7:09
